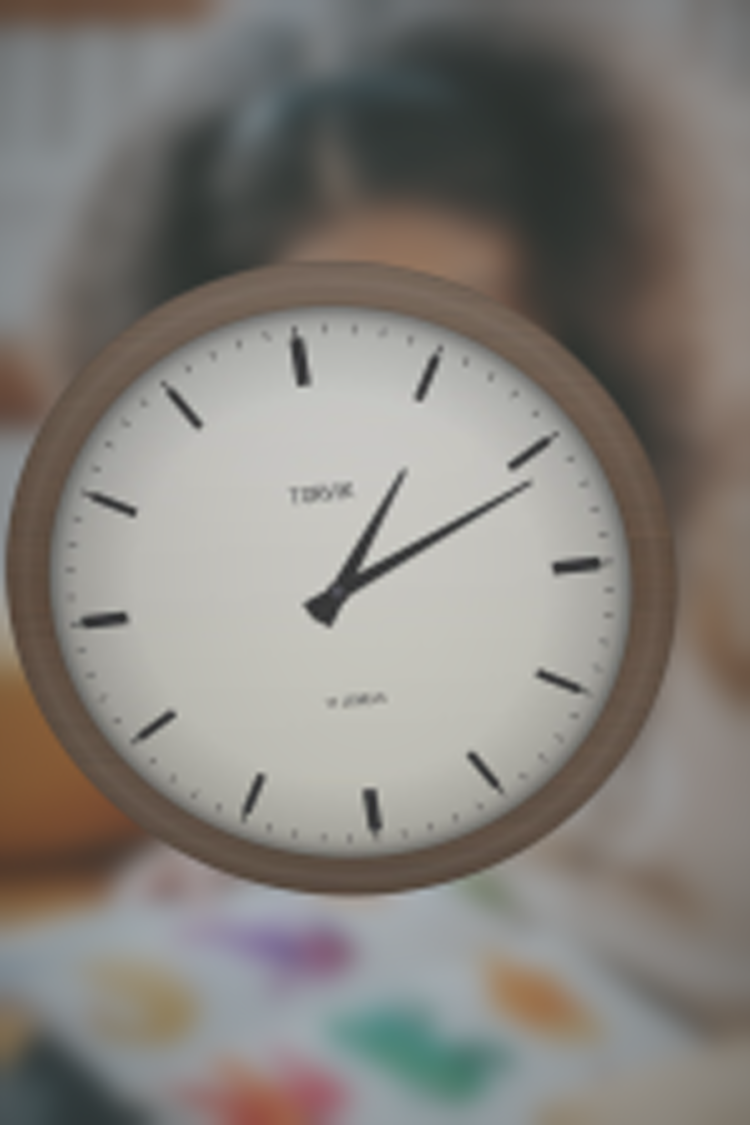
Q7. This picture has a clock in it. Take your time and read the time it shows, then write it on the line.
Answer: 1:11
